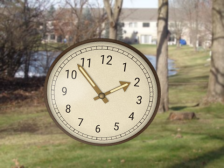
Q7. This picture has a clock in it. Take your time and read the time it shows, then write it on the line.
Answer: 1:53
